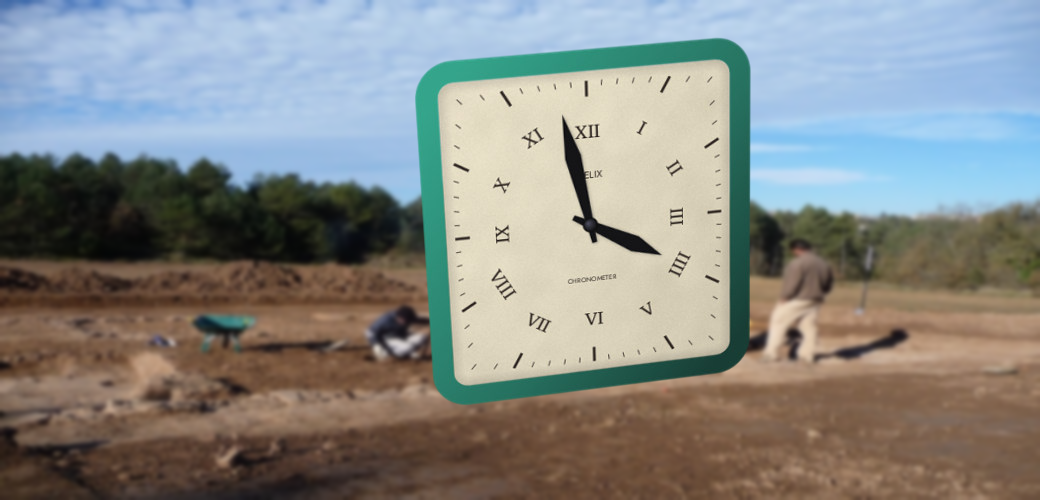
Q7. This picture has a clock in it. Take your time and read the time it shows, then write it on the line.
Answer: 3:58
